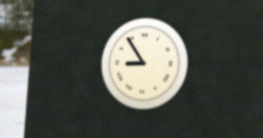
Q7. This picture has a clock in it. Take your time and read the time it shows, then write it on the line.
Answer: 8:54
